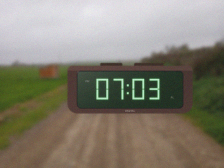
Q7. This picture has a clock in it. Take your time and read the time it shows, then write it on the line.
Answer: 7:03
